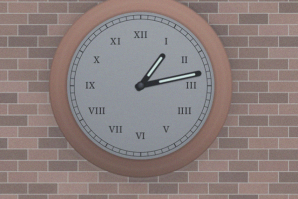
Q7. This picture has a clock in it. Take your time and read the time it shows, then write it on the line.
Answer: 1:13
